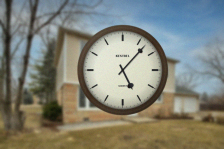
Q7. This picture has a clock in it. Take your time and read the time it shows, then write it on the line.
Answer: 5:07
